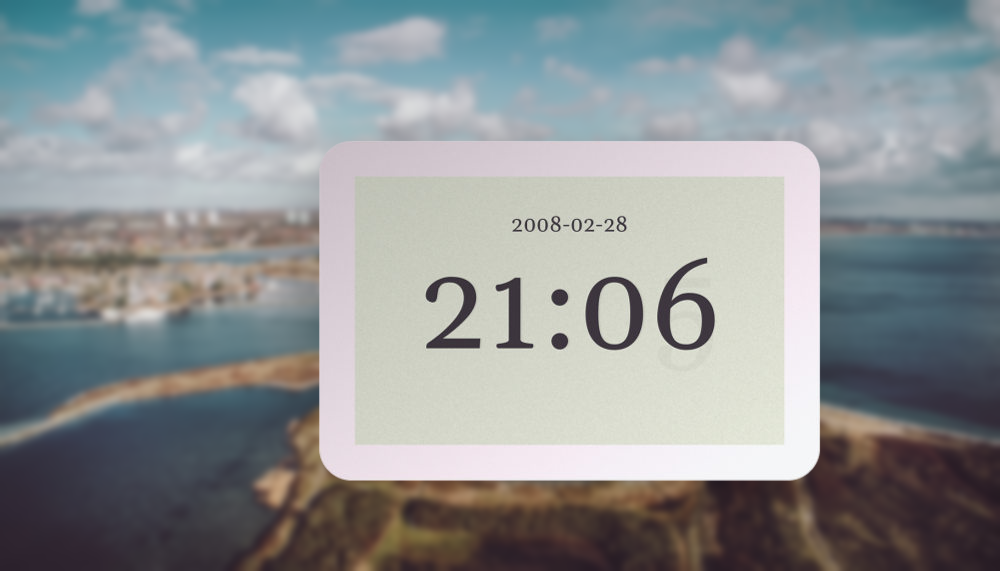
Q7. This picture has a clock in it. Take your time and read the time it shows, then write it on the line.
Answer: 21:06
